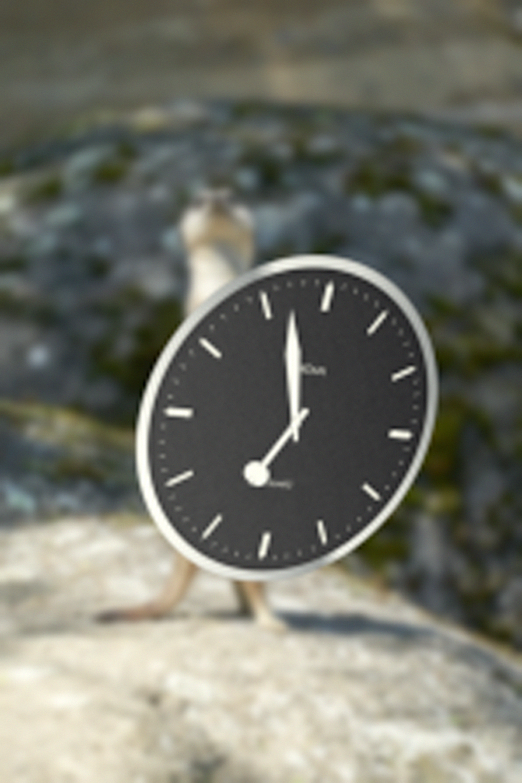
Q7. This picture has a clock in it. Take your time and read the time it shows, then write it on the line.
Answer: 6:57
